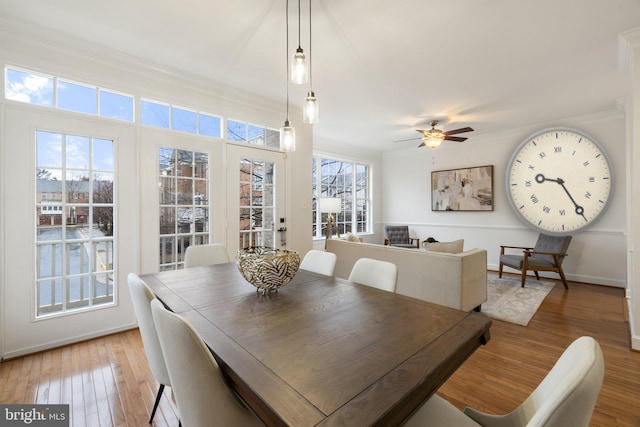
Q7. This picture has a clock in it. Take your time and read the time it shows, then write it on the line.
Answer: 9:25
